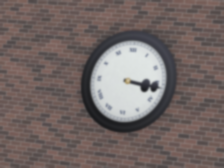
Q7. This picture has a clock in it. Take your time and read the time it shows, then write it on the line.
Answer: 3:16
